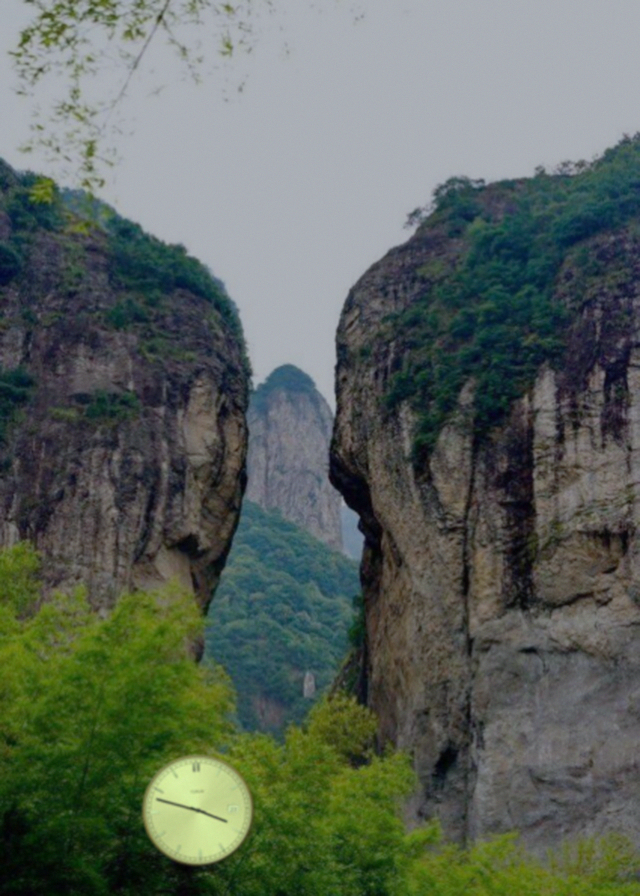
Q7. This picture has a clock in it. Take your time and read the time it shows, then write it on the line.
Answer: 3:48
